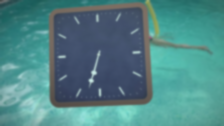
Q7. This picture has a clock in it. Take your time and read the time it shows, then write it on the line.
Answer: 6:33
